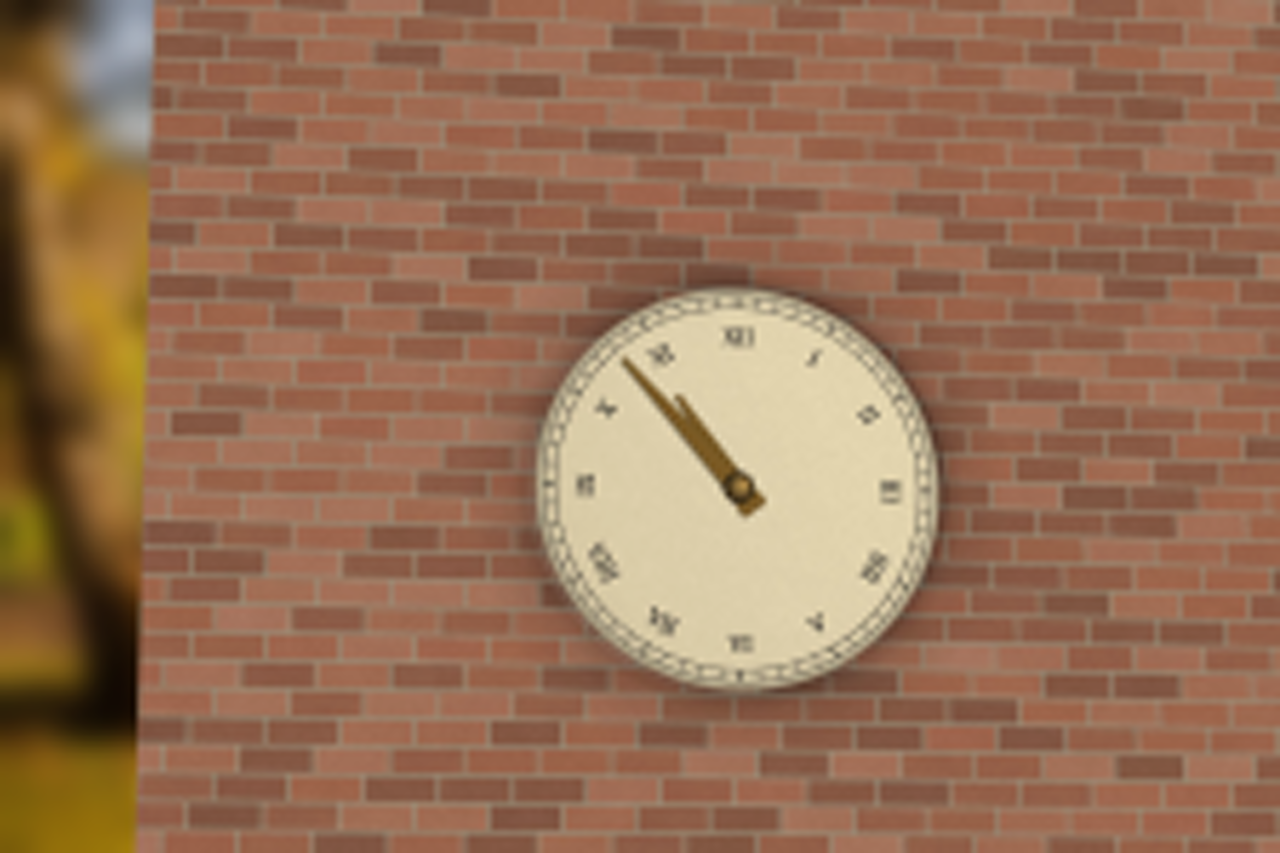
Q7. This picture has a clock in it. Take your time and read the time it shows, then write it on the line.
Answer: 10:53
